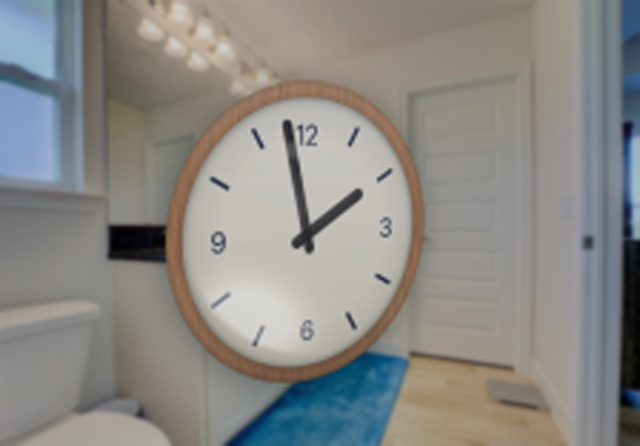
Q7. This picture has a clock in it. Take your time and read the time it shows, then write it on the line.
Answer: 1:58
